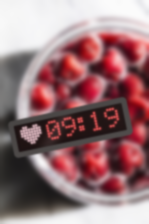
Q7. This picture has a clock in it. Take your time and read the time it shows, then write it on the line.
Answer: 9:19
